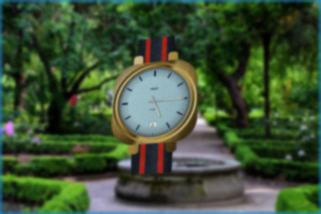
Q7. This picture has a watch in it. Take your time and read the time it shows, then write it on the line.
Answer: 5:15
